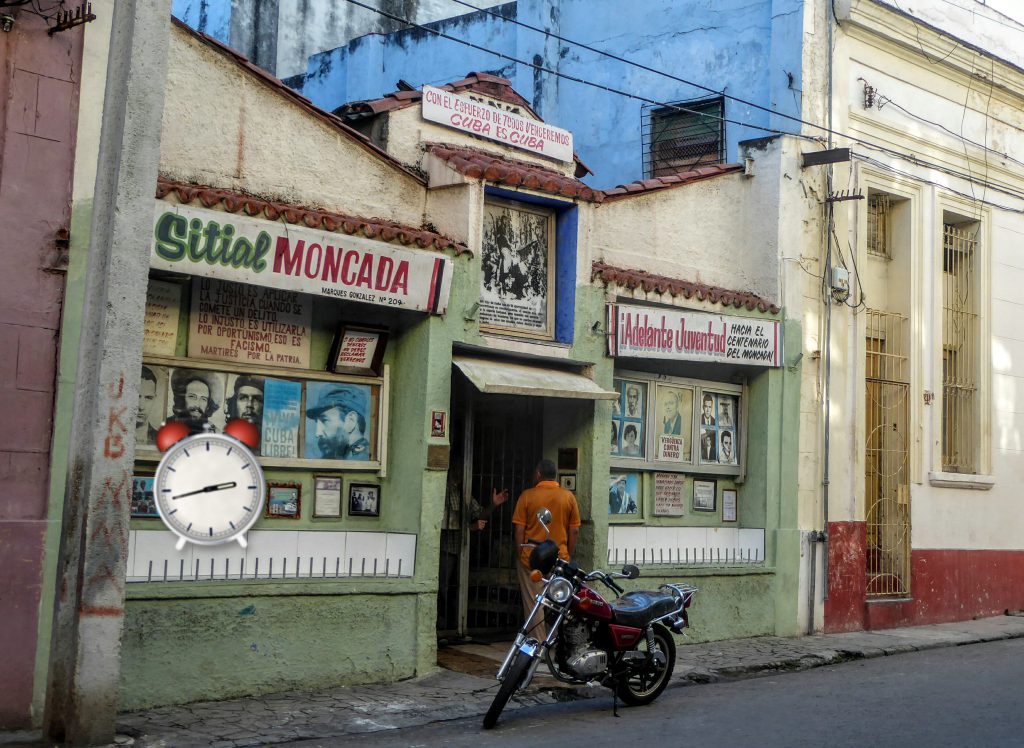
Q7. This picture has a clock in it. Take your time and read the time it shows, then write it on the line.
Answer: 2:43
